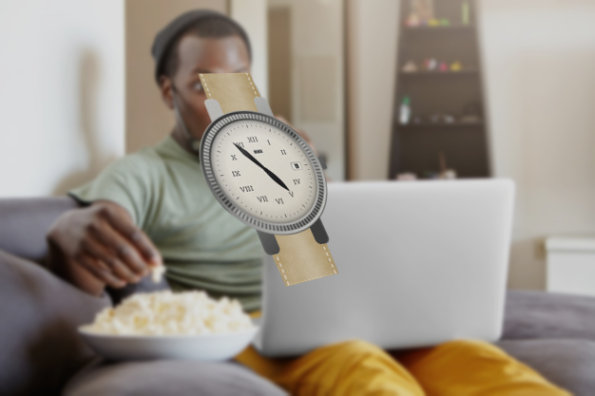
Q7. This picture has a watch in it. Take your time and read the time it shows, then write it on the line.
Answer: 4:54
